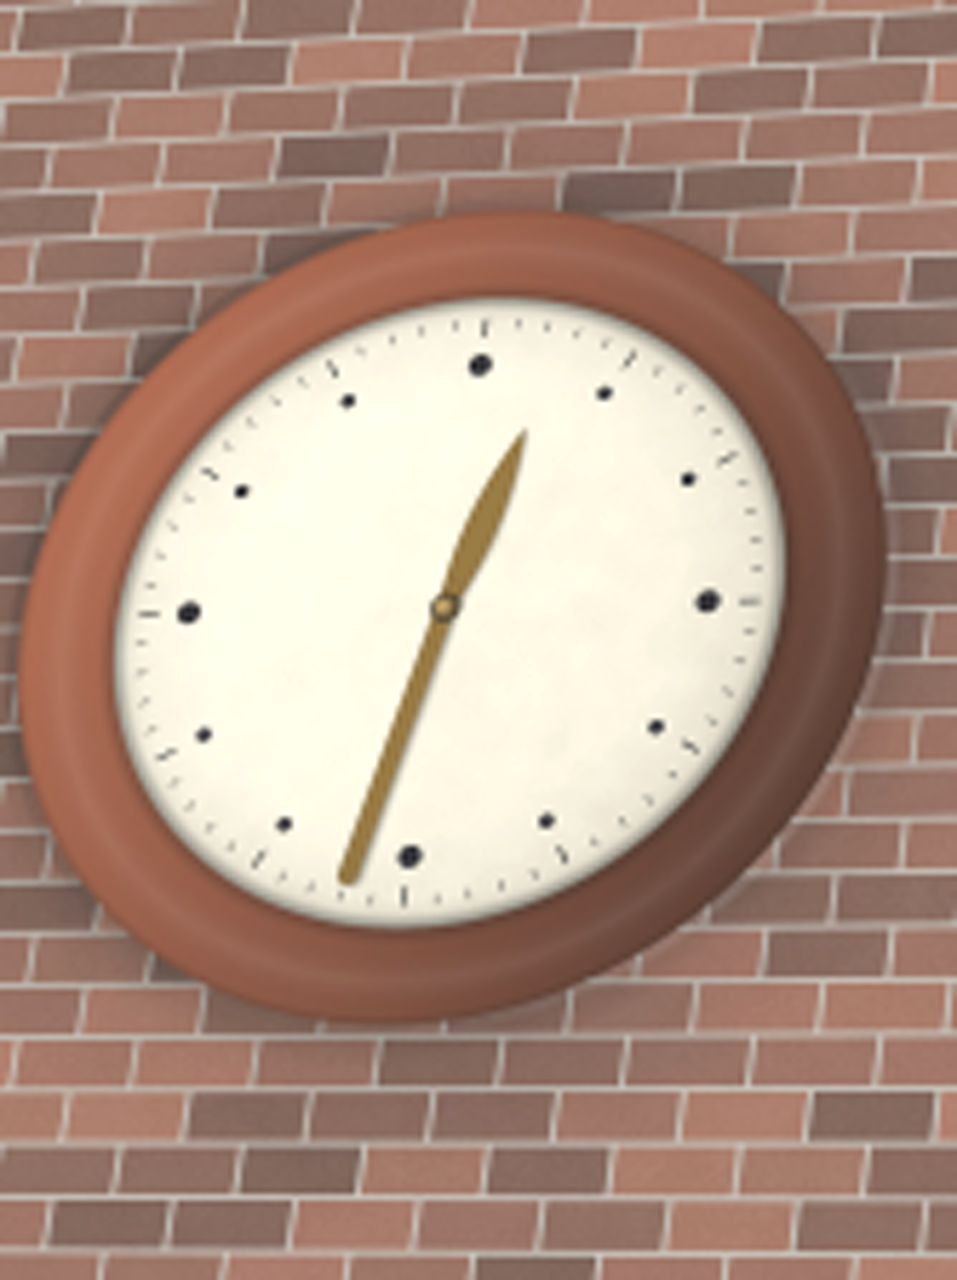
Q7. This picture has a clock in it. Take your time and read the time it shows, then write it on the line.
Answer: 12:32
